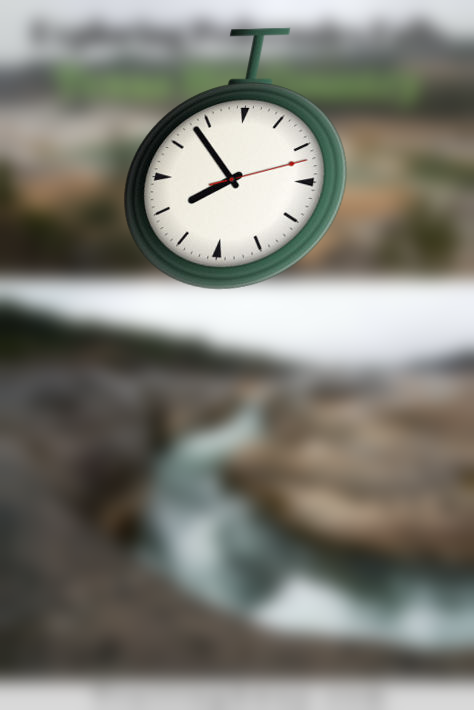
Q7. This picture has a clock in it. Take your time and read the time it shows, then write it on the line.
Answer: 7:53:12
